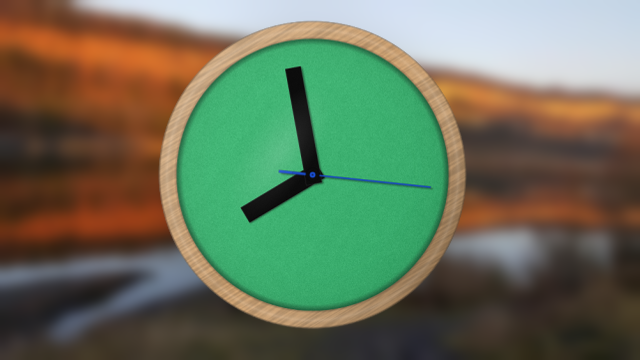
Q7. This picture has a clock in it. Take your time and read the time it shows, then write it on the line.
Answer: 7:58:16
